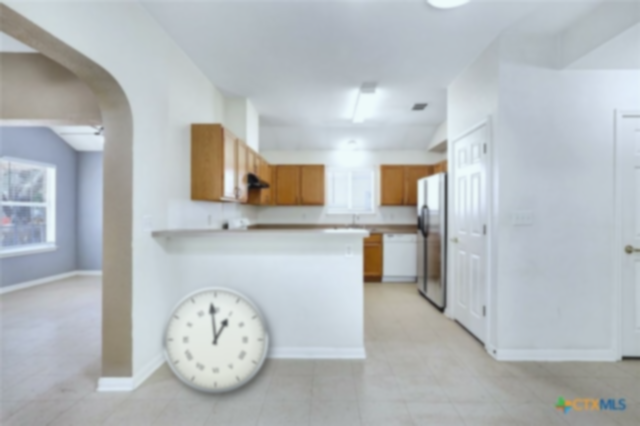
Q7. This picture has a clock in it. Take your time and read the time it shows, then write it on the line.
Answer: 12:59
